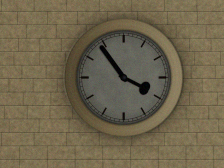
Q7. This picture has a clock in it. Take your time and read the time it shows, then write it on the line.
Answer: 3:54
